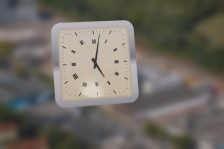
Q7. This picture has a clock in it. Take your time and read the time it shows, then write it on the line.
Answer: 5:02
